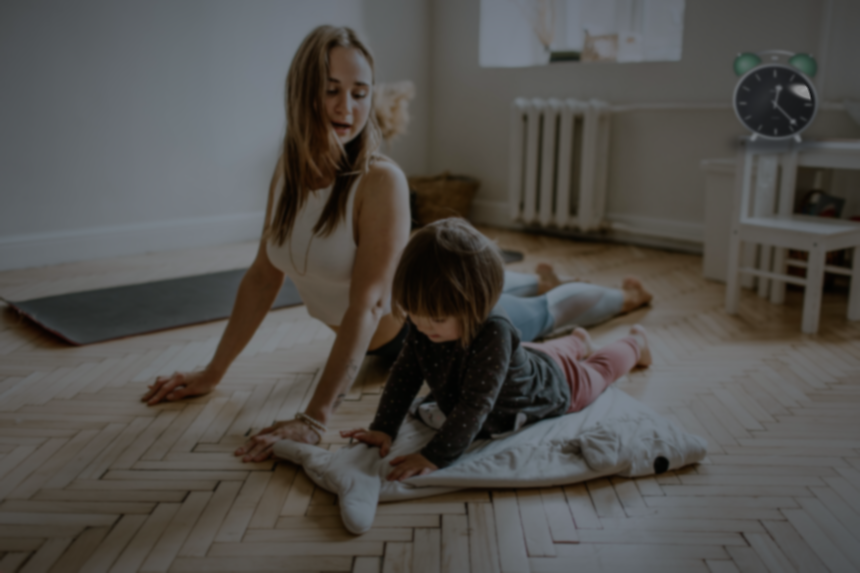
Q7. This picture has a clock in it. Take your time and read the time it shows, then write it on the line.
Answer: 12:23
